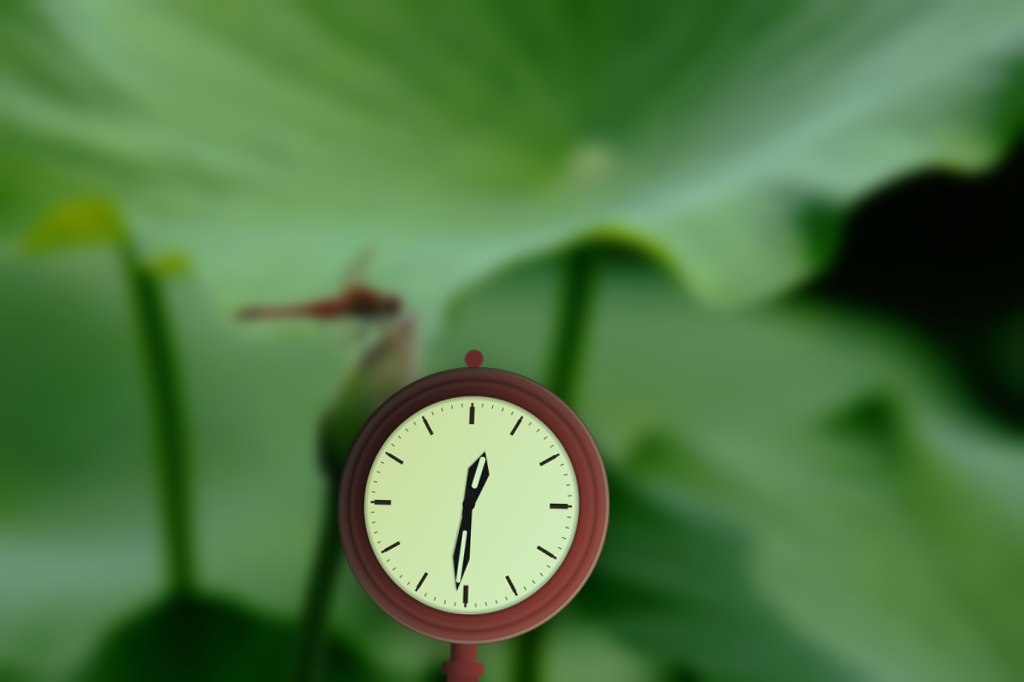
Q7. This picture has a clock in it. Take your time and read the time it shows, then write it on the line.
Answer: 12:31
